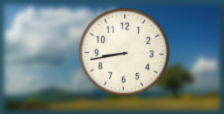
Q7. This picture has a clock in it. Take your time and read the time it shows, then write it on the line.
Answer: 8:43
